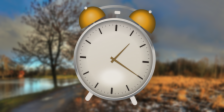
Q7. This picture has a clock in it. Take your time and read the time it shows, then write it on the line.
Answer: 1:20
